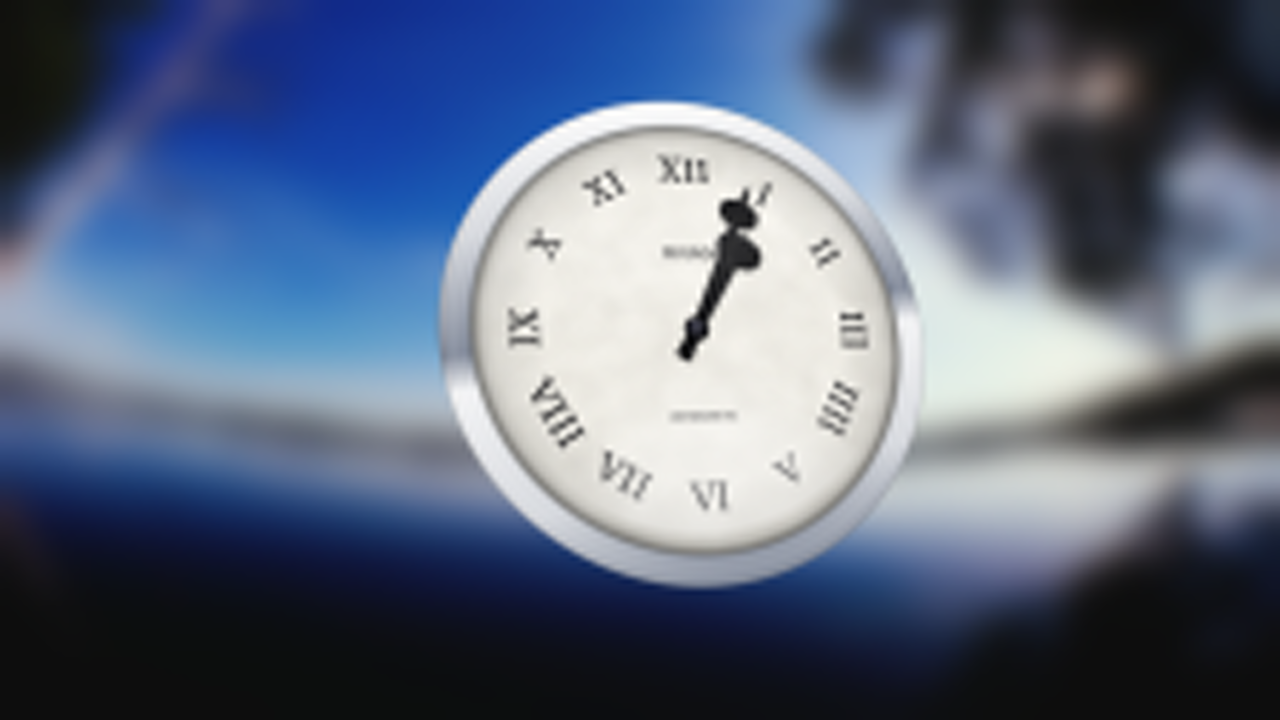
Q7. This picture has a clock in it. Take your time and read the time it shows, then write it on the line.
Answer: 1:04
